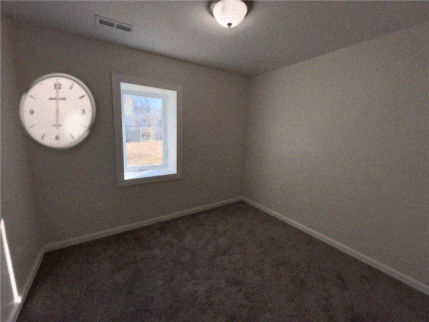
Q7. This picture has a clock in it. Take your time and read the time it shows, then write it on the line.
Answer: 6:00
